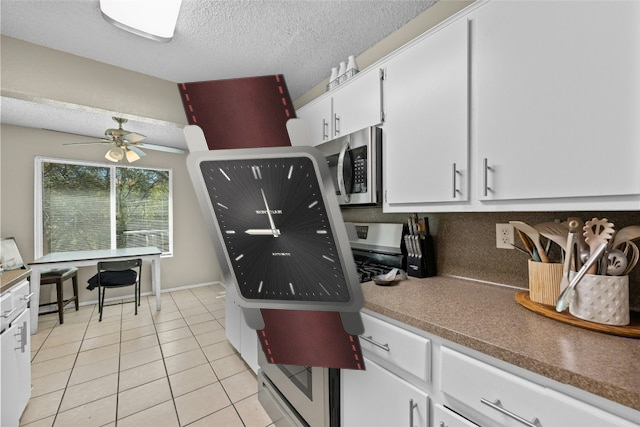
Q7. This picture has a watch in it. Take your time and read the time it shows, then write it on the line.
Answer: 9:00
